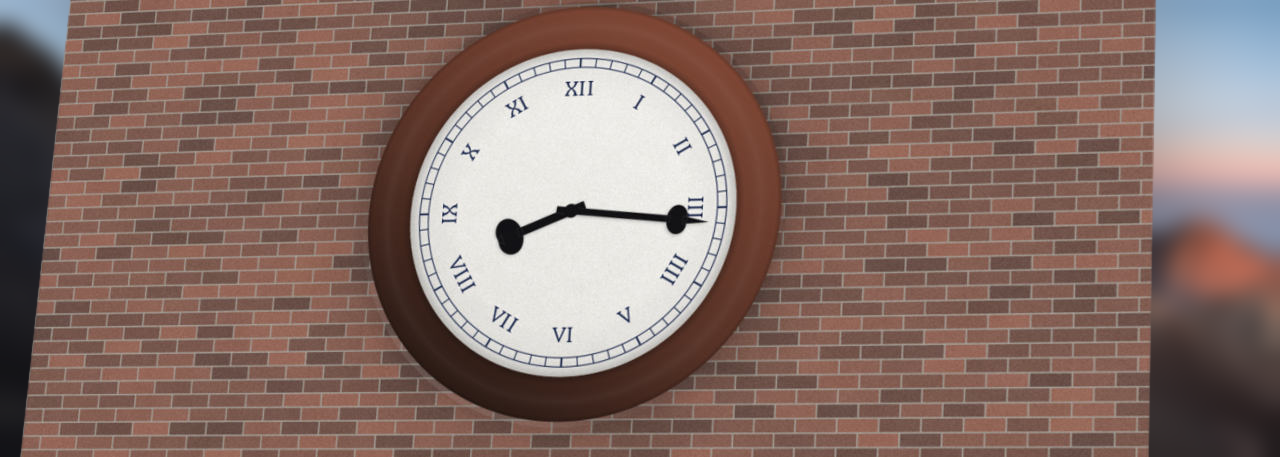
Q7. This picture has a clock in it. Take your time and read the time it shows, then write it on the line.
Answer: 8:16
